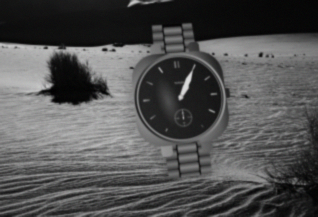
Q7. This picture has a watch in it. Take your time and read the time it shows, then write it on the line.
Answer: 1:05
